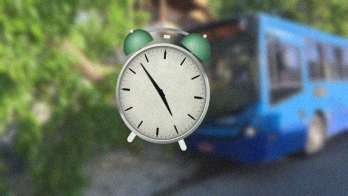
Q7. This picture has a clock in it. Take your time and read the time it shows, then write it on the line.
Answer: 4:53
